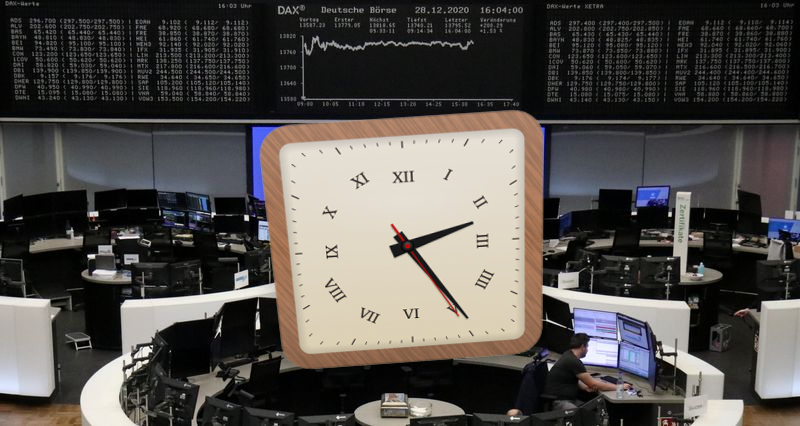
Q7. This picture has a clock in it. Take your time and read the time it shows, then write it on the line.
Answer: 2:24:25
